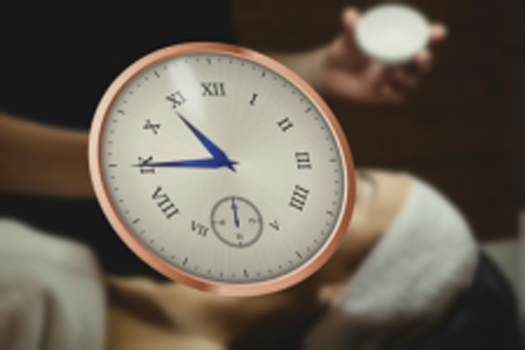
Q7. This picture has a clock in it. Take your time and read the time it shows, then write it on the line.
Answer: 10:45
